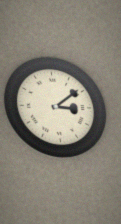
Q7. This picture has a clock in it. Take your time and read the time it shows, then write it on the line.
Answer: 3:09
